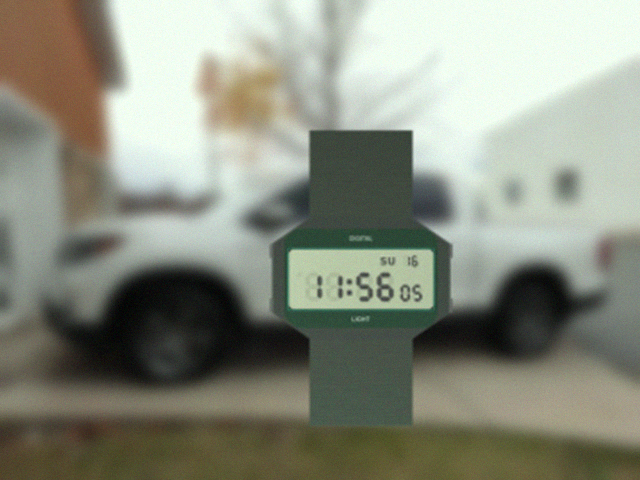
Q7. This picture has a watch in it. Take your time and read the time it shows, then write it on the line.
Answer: 11:56:05
